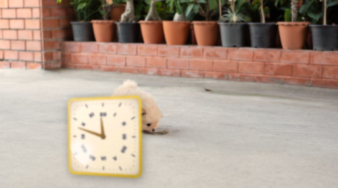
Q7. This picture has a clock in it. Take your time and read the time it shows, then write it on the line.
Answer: 11:48
